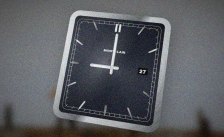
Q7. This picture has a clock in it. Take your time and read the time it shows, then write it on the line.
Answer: 9:00
